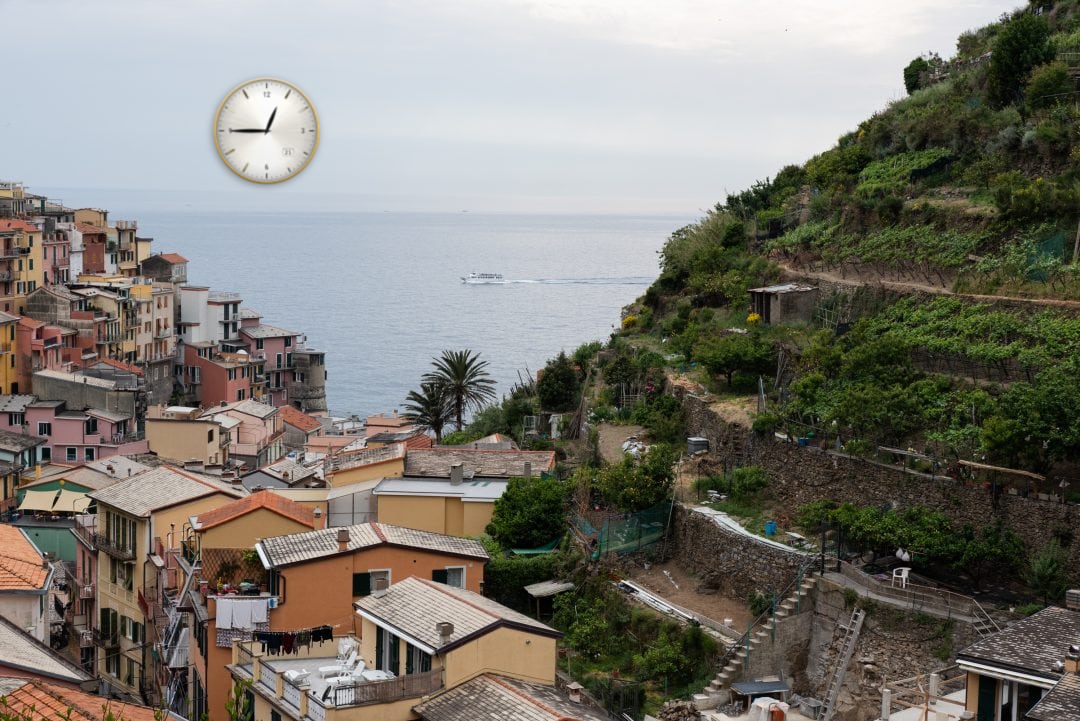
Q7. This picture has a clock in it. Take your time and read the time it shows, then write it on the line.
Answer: 12:45
